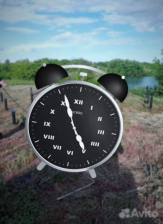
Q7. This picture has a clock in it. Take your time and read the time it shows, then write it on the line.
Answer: 4:56
